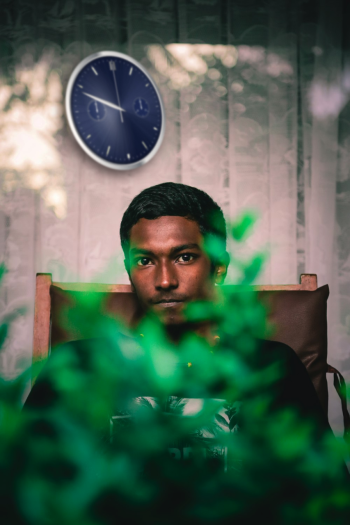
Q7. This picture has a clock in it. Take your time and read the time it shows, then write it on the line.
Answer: 9:49
